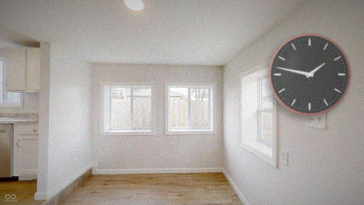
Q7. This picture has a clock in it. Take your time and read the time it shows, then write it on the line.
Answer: 1:47
